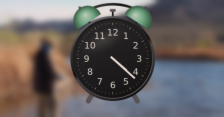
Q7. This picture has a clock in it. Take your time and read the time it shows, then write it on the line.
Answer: 4:22
